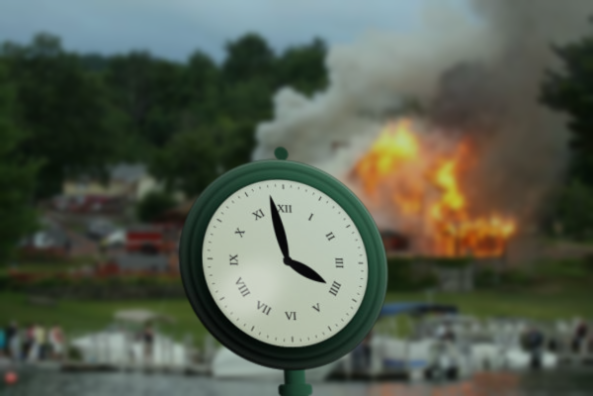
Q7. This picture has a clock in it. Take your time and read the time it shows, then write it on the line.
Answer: 3:58
